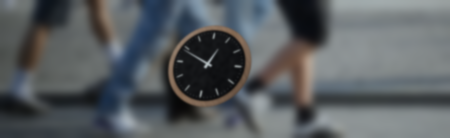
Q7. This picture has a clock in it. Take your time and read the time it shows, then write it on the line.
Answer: 12:49
